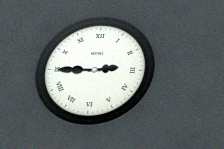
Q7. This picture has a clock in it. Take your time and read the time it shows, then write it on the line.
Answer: 2:45
